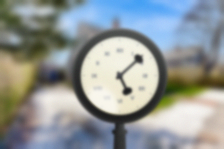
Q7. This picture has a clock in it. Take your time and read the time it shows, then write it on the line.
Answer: 5:08
